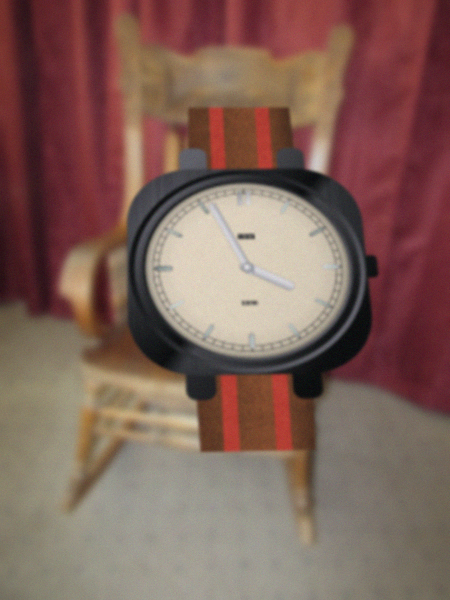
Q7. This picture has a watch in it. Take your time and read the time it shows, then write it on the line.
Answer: 3:56
